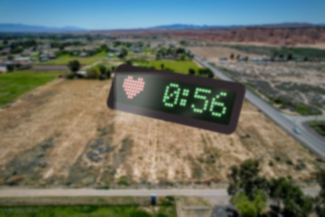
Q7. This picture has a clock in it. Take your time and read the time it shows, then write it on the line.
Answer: 0:56
